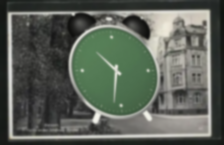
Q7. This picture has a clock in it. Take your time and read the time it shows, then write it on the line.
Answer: 10:32
